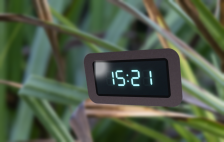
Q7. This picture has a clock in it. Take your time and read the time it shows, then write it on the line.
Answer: 15:21
